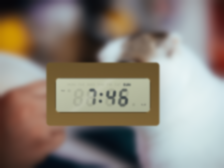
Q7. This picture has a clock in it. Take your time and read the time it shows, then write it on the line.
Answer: 7:46
